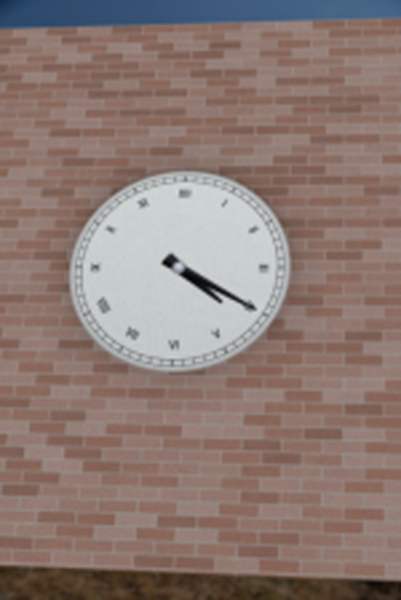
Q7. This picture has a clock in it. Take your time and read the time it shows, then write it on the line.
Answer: 4:20
